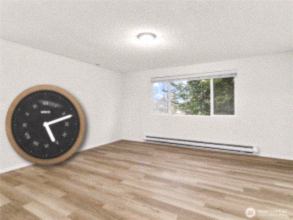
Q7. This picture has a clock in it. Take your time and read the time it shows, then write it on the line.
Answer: 5:12
